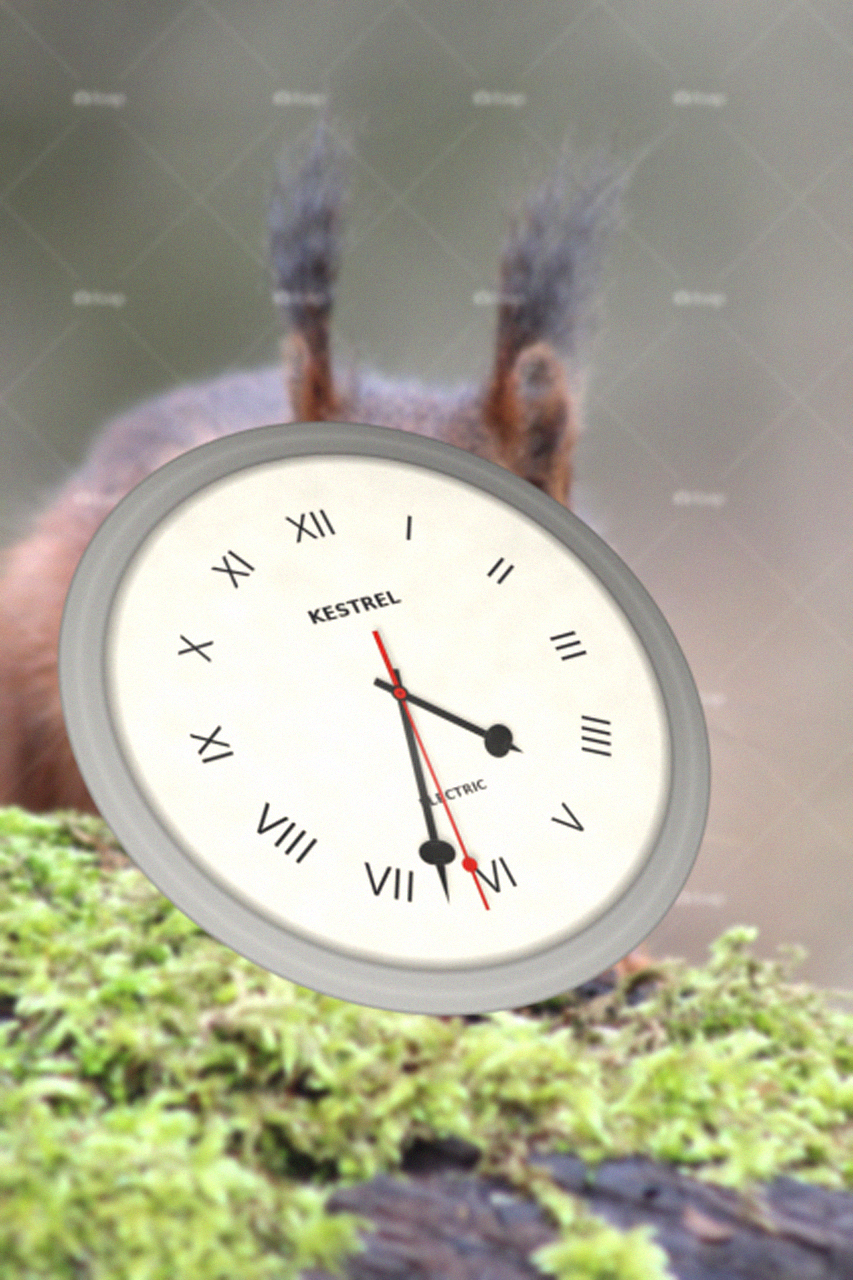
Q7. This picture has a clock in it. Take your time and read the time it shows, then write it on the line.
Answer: 4:32:31
